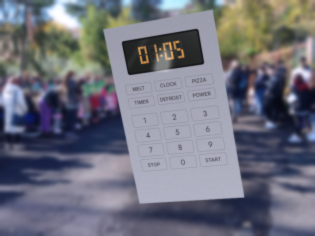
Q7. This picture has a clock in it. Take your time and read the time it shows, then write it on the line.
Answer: 1:05
